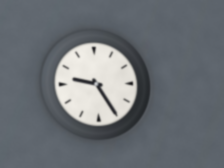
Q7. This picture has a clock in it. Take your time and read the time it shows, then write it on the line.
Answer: 9:25
